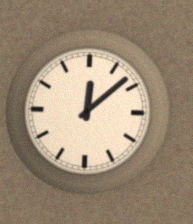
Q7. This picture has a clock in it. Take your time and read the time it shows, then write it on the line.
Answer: 12:08
